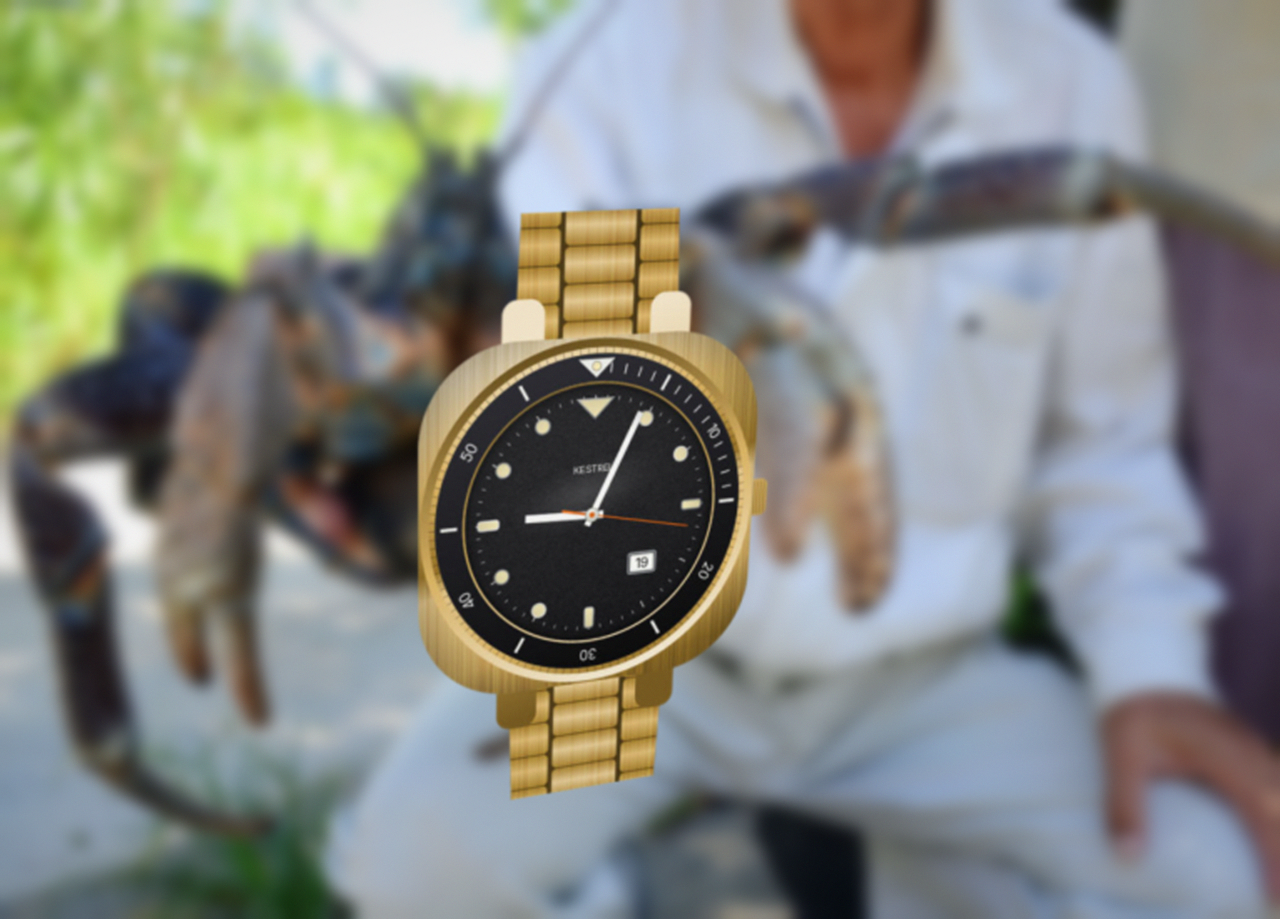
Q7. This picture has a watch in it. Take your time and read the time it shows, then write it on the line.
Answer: 9:04:17
